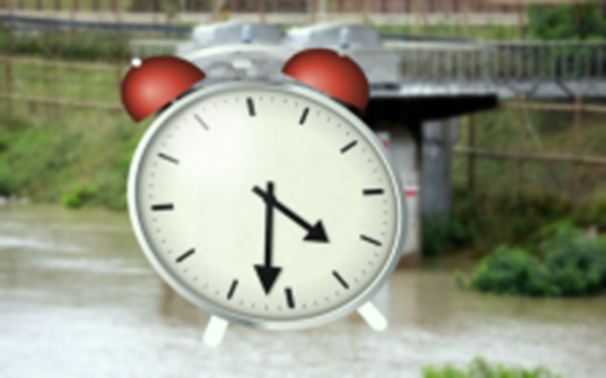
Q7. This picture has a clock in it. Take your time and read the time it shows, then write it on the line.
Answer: 4:32
